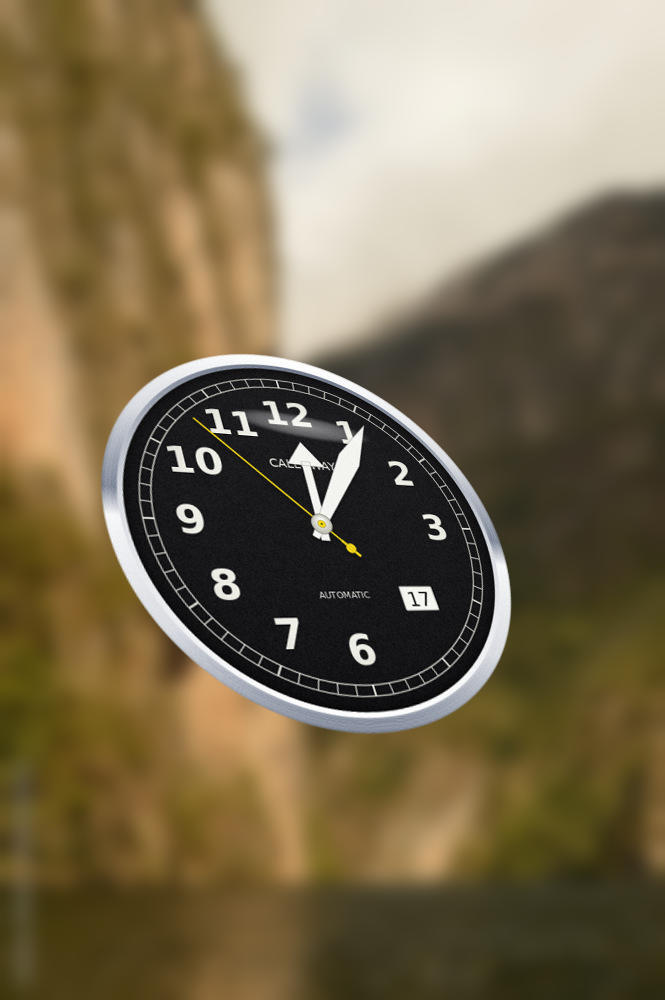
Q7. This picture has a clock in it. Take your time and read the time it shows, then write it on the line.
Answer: 12:05:53
